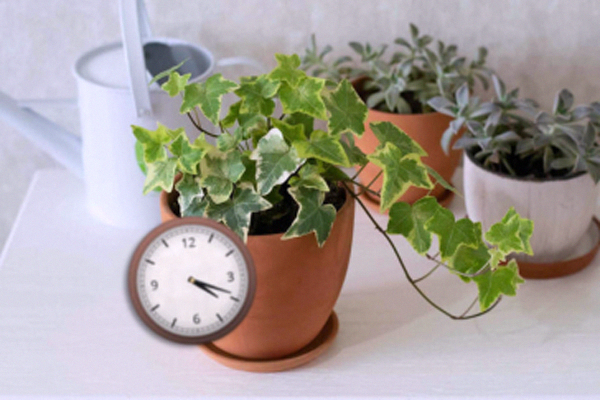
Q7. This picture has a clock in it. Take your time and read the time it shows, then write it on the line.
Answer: 4:19
